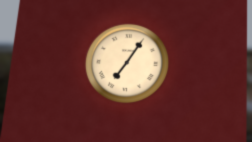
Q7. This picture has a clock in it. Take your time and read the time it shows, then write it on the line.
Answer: 7:05
